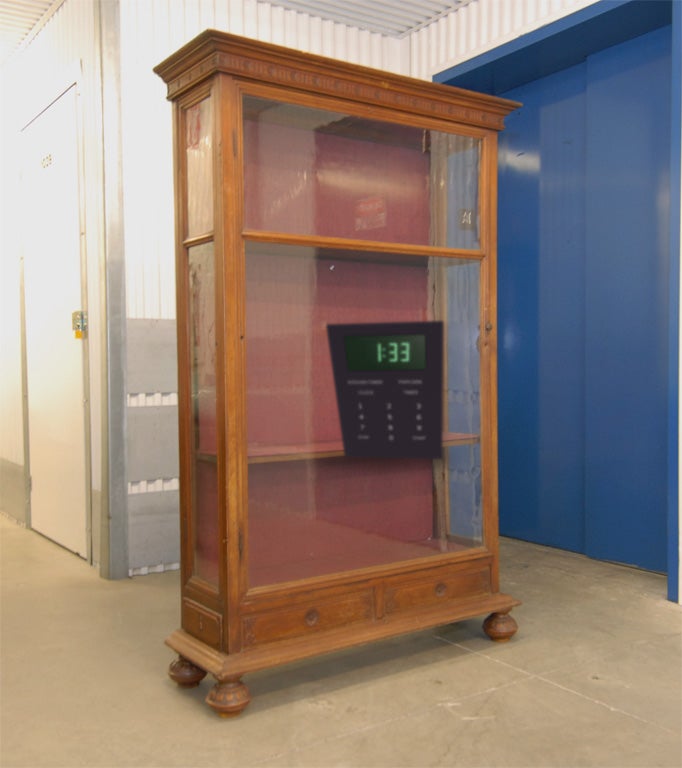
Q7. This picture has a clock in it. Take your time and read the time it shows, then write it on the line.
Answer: 1:33
